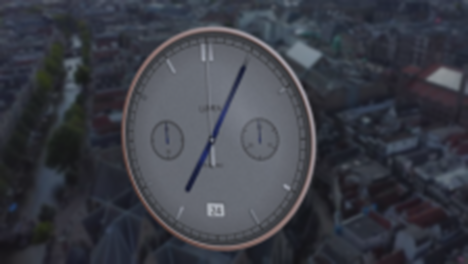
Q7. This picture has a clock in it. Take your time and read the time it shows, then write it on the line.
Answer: 7:05
